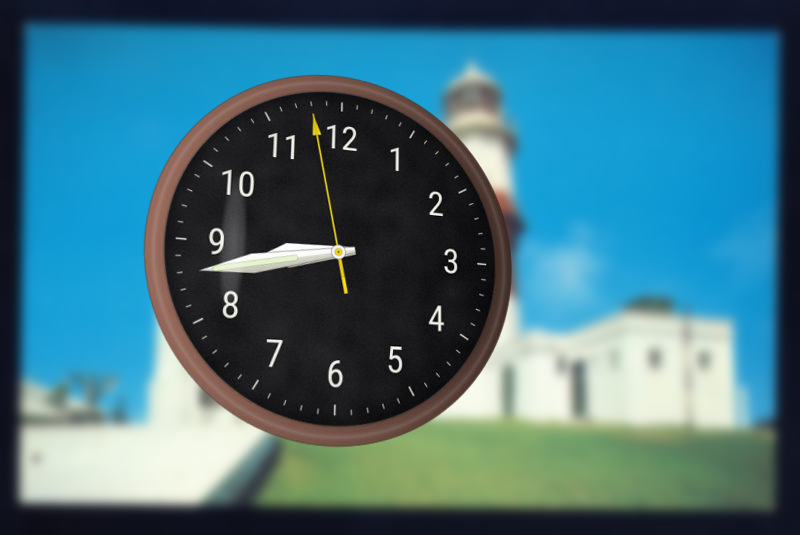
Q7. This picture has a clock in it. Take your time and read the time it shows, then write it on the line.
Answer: 8:42:58
